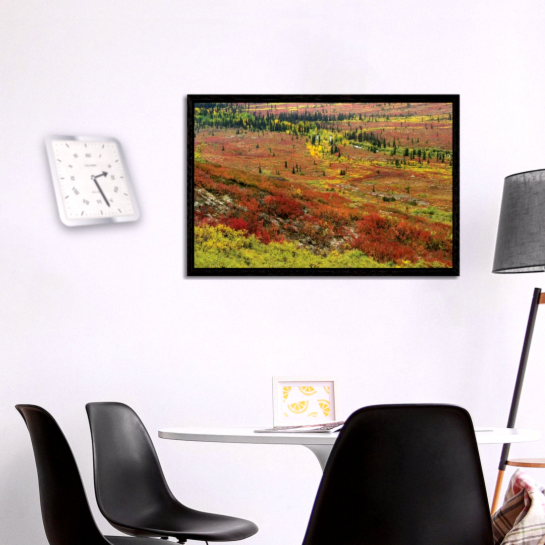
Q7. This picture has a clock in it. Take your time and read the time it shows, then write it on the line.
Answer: 2:27
